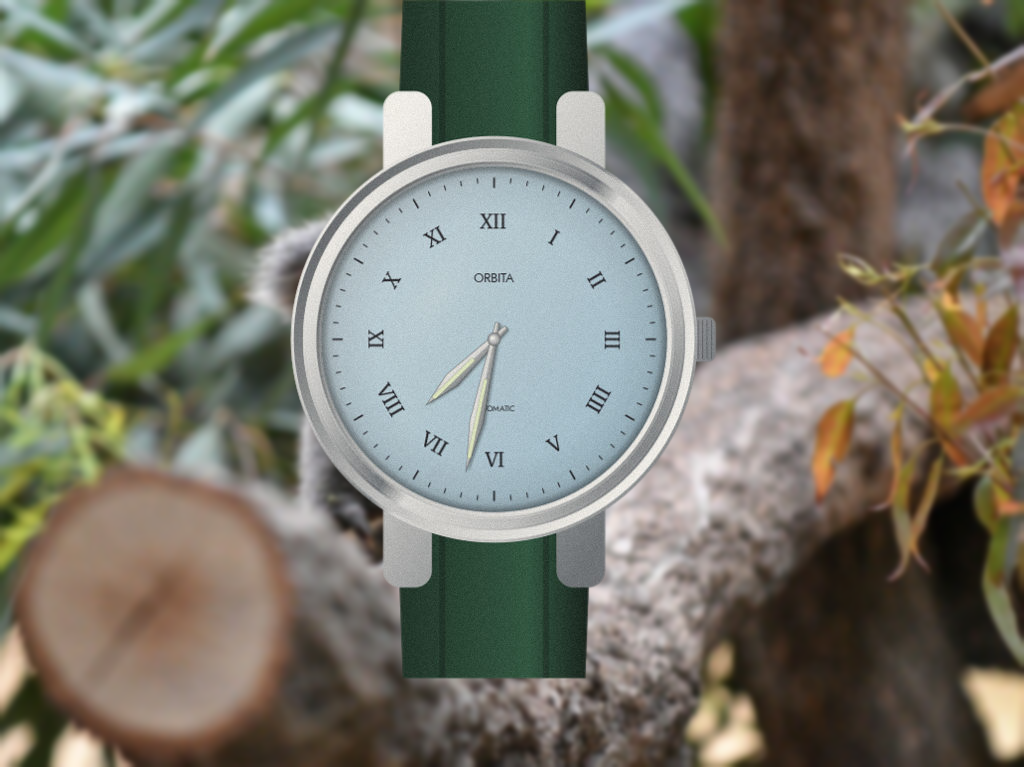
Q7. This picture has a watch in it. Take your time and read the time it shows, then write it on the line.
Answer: 7:32
